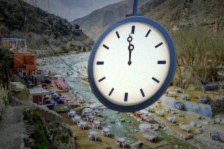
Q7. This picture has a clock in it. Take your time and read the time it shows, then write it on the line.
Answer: 11:59
